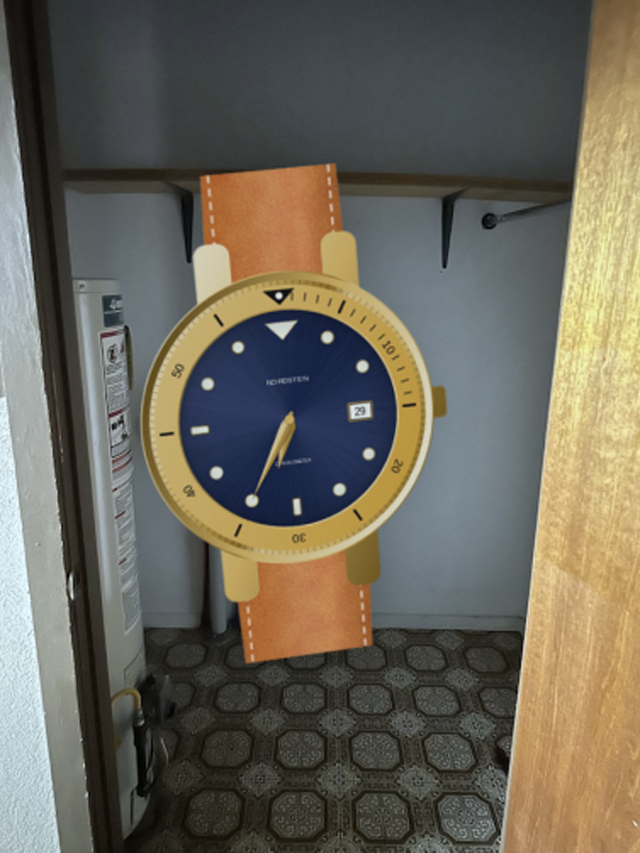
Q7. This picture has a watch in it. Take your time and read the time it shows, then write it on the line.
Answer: 6:35
